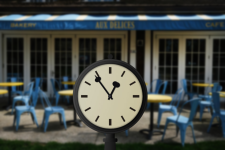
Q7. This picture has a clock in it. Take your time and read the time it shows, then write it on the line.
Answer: 12:54
